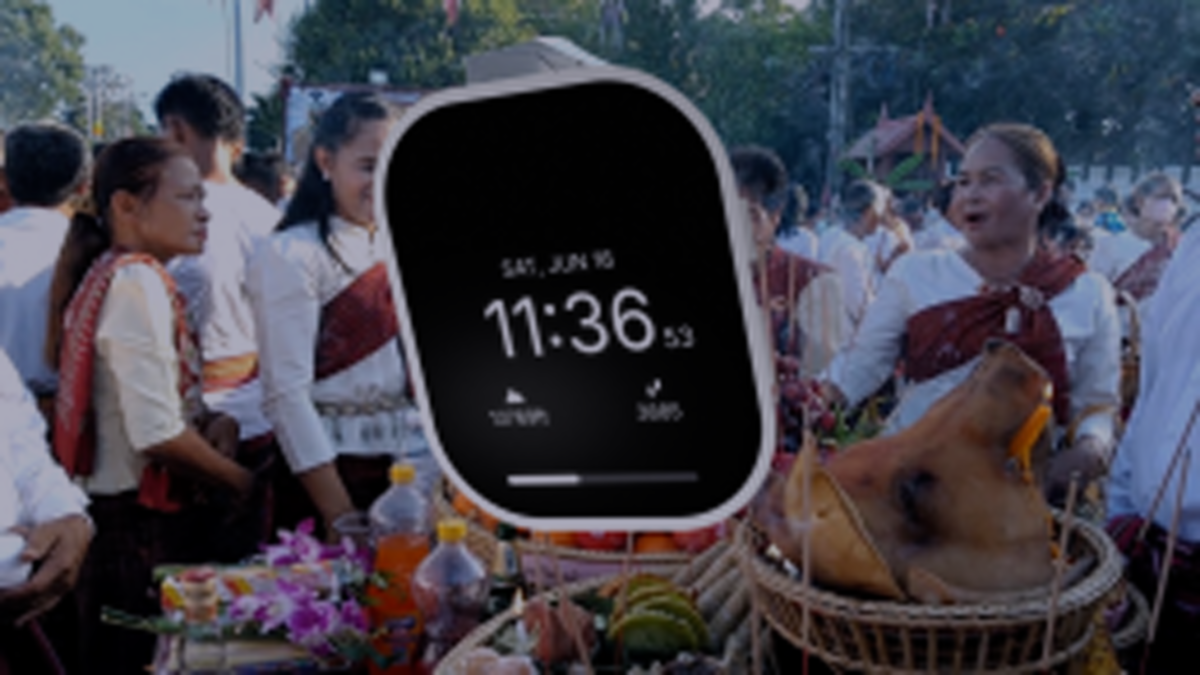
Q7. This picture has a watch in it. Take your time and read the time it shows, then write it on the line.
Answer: 11:36
